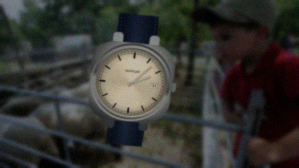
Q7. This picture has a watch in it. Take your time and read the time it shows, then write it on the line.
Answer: 2:07
